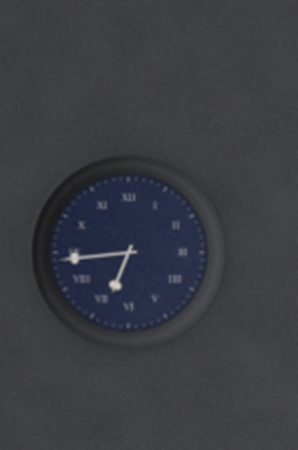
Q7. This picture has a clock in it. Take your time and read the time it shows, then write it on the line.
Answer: 6:44
